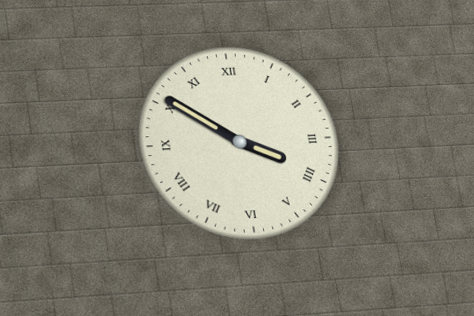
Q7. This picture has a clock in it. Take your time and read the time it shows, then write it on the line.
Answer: 3:51
